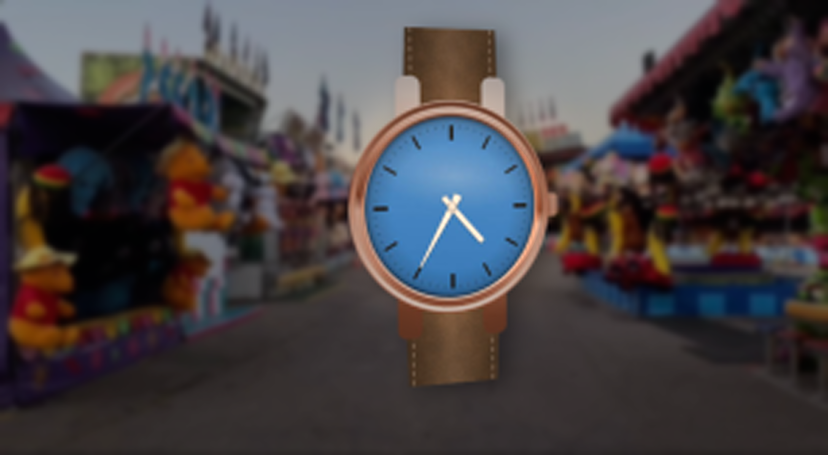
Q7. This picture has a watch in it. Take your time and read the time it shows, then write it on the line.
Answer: 4:35
